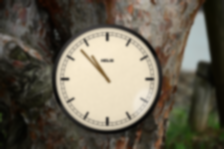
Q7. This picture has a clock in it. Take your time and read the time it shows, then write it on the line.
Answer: 10:53
